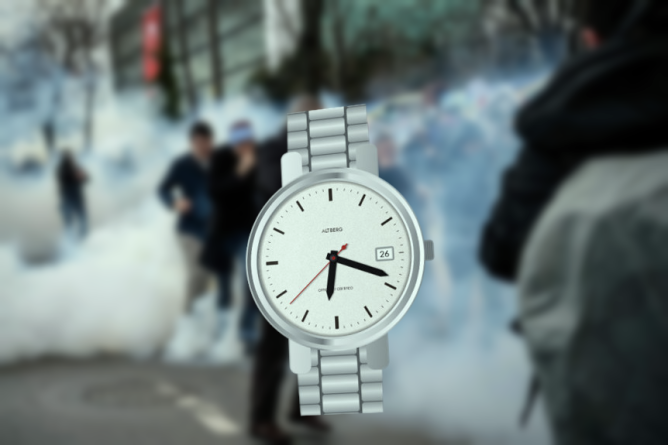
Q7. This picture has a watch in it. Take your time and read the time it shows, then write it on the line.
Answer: 6:18:38
